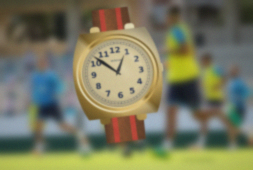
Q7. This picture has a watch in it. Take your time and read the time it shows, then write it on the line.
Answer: 12:52
